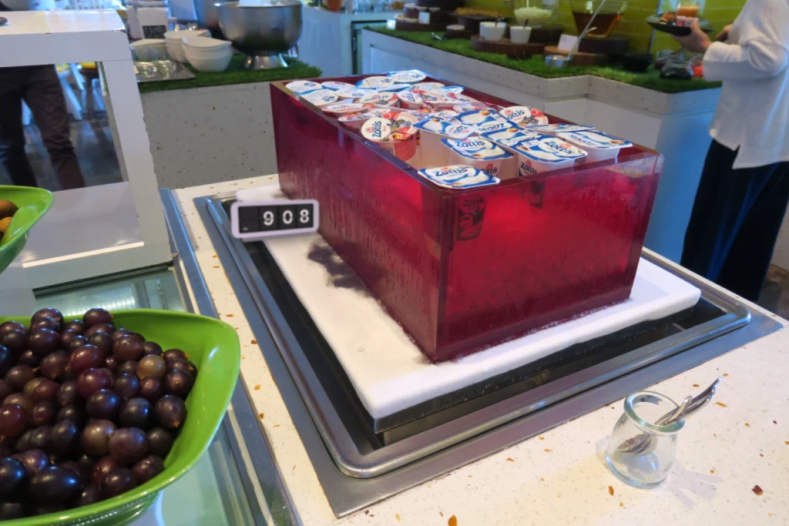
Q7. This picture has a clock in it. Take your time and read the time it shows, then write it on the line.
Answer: 9:08
